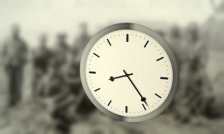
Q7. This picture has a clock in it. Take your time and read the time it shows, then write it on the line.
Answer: 8:24
